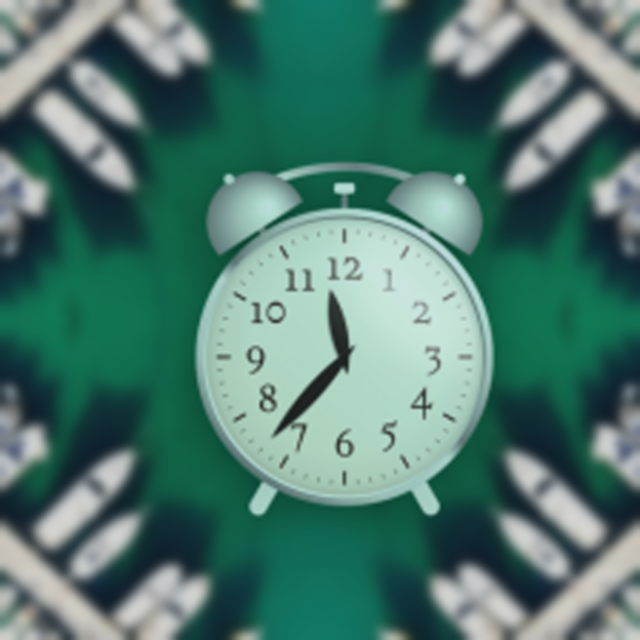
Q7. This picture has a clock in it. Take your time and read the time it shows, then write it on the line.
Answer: 11:37
